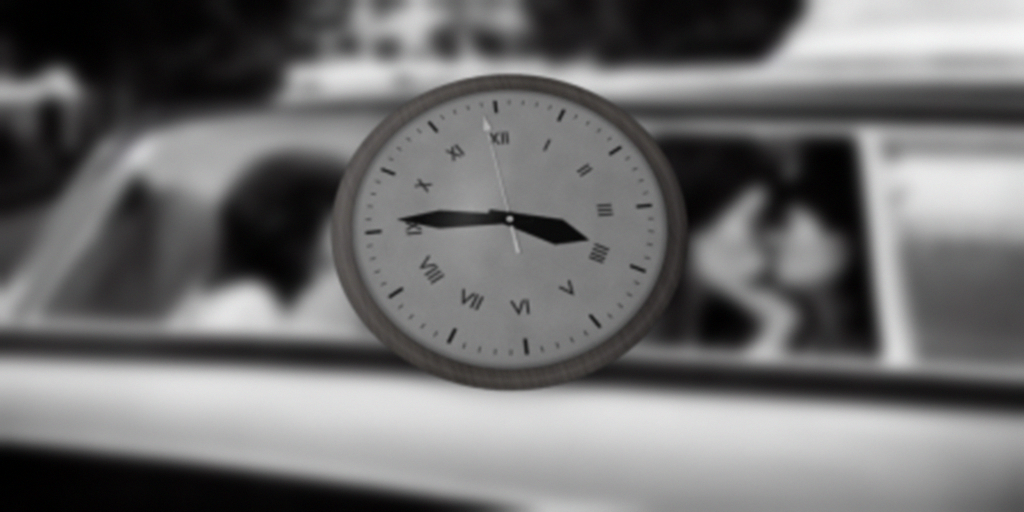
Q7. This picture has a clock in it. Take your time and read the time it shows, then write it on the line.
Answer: 3:45:59
